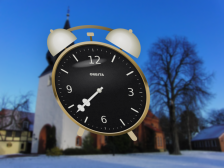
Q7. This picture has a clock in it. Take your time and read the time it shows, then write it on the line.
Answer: 7:38
